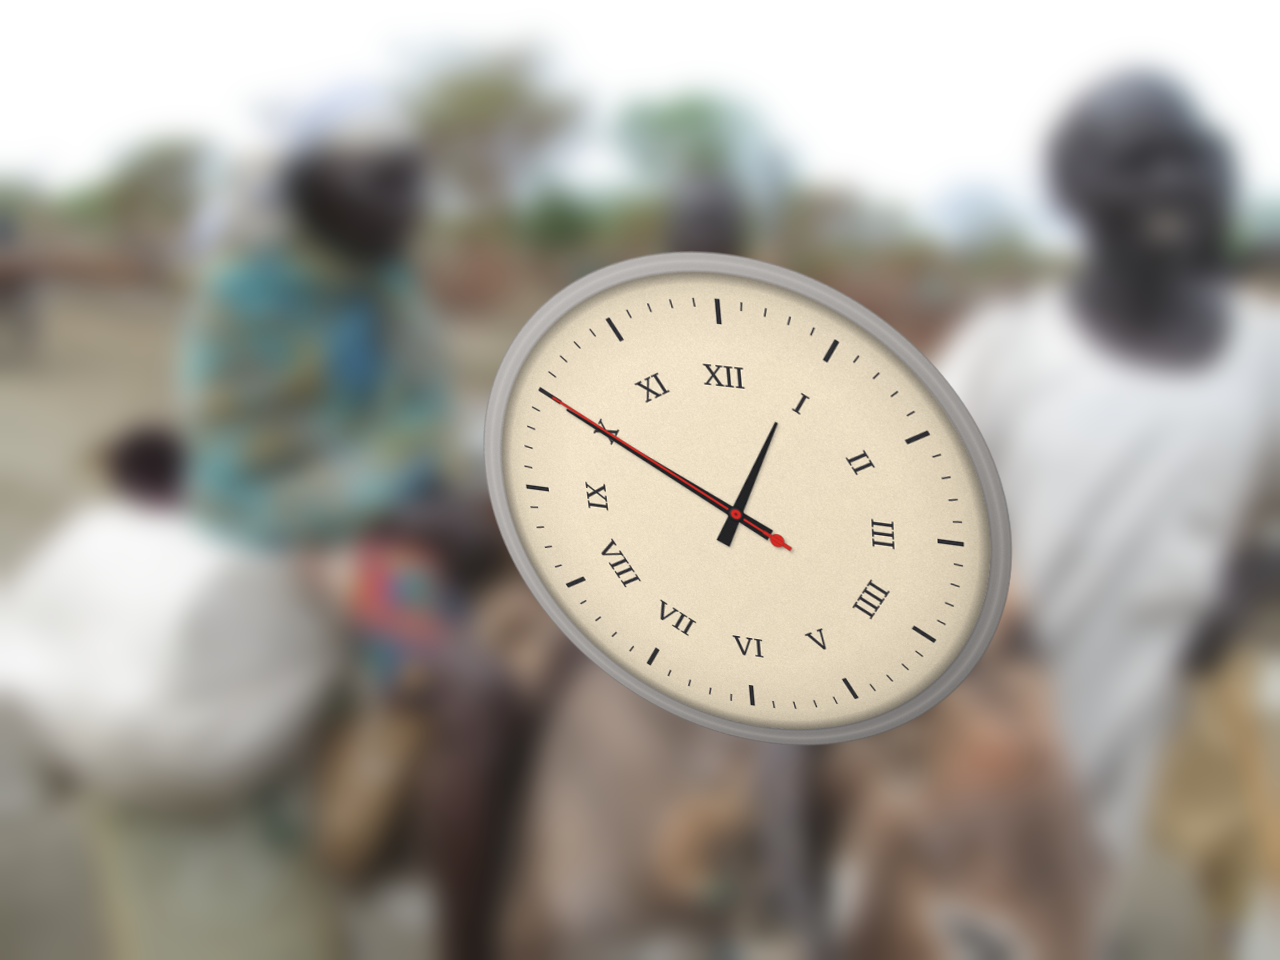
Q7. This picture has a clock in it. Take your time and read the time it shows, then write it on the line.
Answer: 12:49:50
